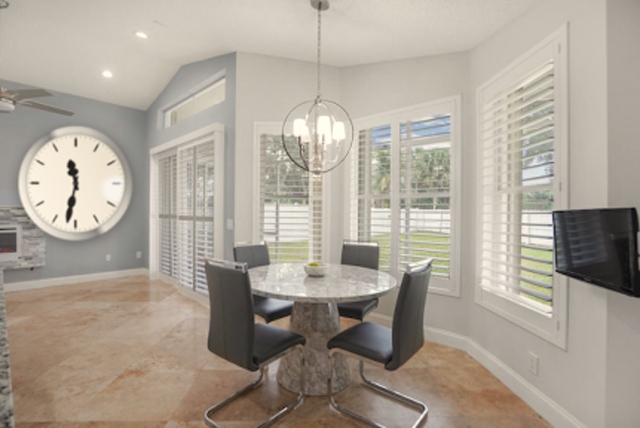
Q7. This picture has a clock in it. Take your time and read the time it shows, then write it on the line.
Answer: 11:32
